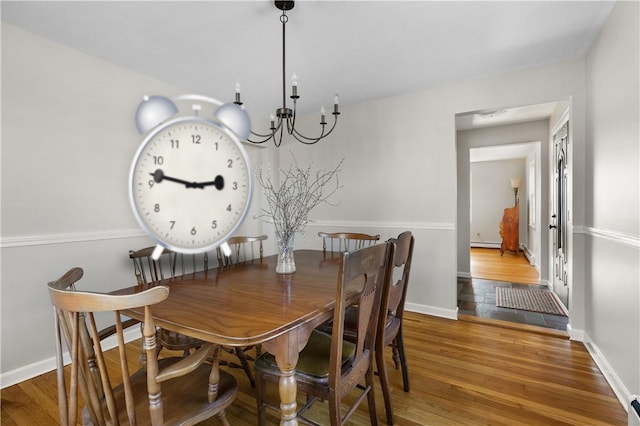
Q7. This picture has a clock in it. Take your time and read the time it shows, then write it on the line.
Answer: 2:47
